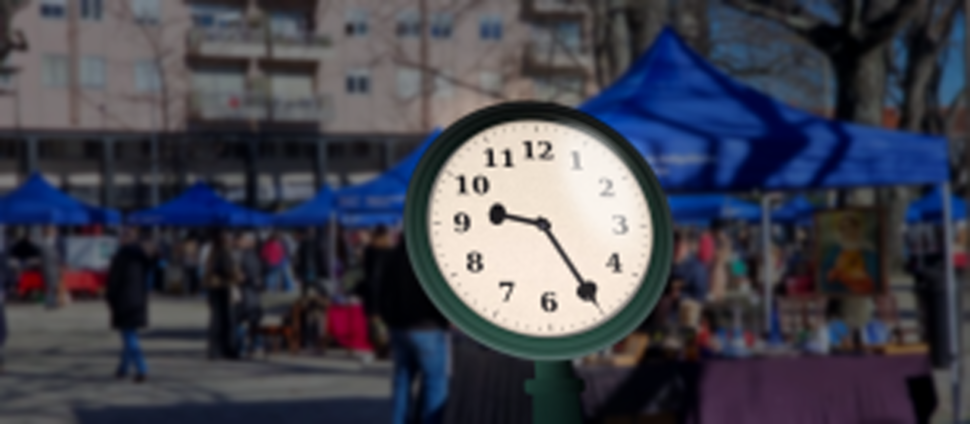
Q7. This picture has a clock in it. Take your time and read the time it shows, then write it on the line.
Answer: 9:25
